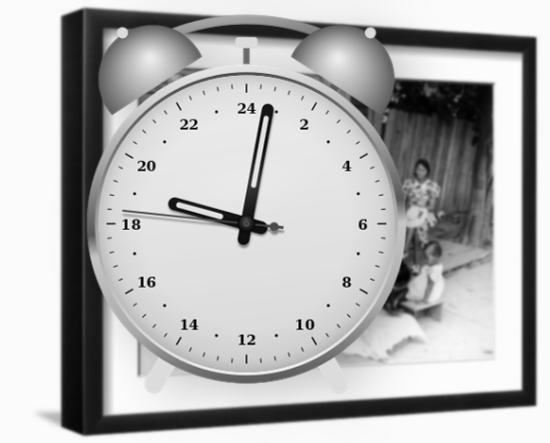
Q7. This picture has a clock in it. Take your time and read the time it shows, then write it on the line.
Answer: 19:01:46
